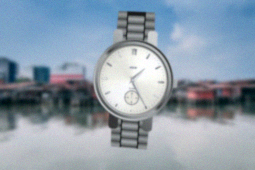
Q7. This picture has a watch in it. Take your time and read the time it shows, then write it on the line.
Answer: 1:25
